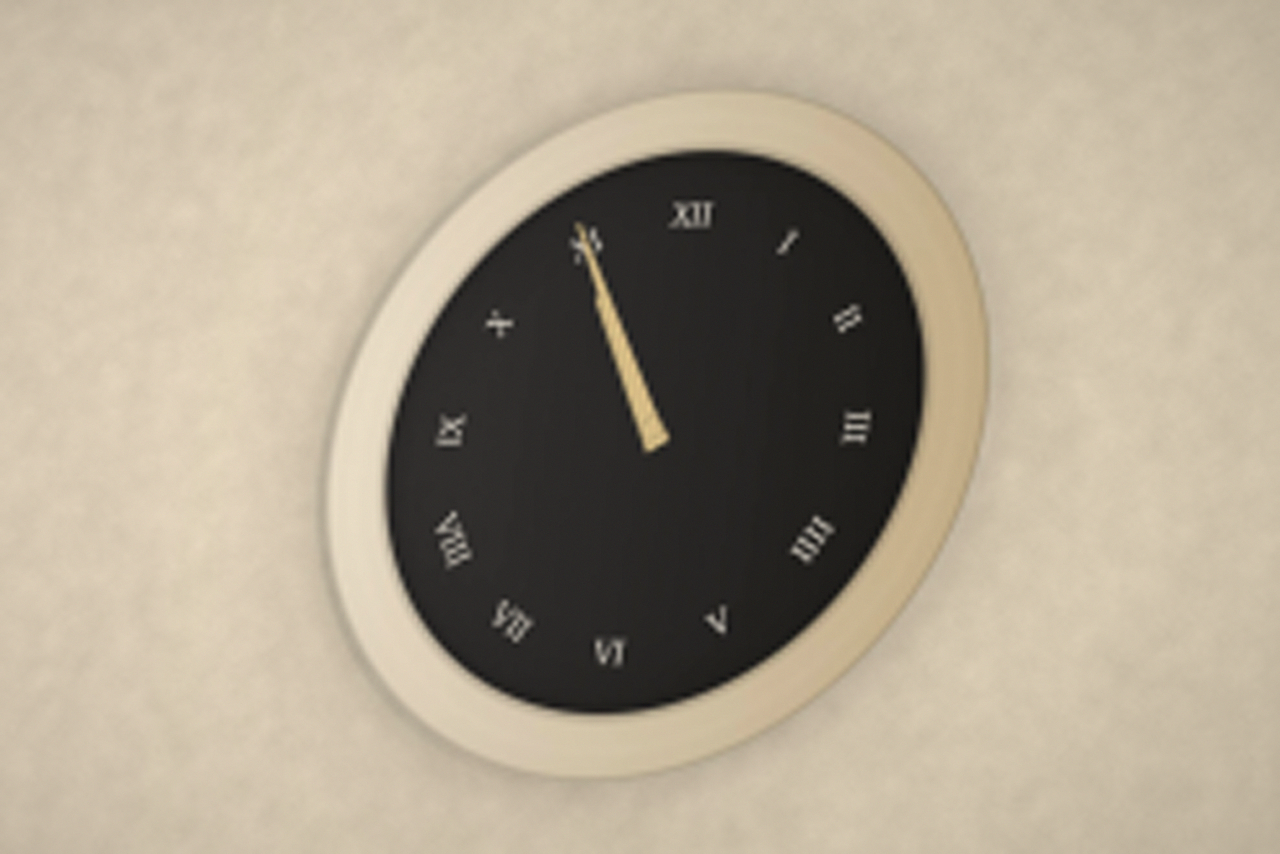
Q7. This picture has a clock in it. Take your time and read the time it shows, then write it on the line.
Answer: 10:55
